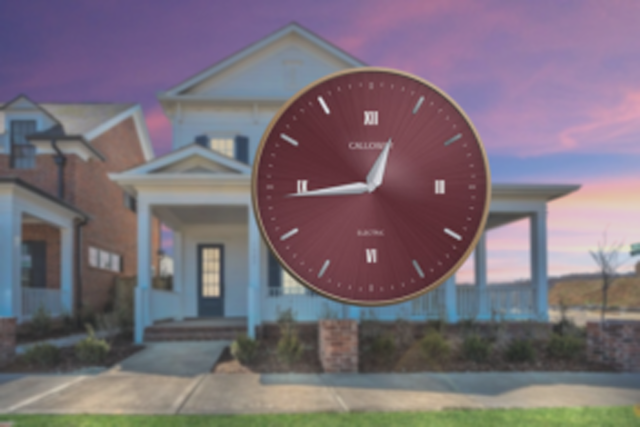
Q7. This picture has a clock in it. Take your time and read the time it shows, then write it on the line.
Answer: 12:44
